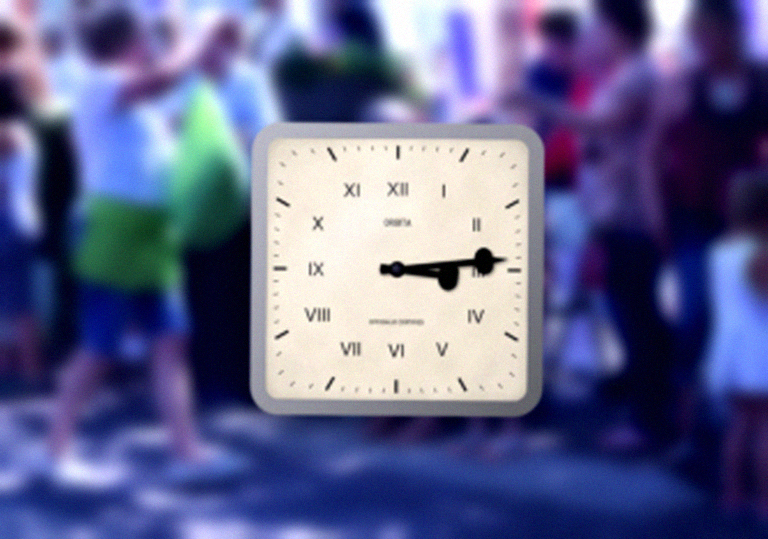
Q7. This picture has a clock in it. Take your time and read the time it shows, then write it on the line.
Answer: 3:14
